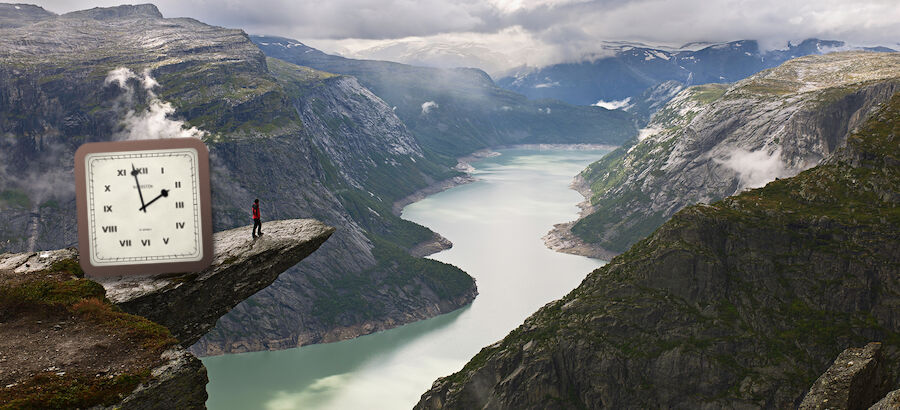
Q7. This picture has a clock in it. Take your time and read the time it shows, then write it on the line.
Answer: 1:58
